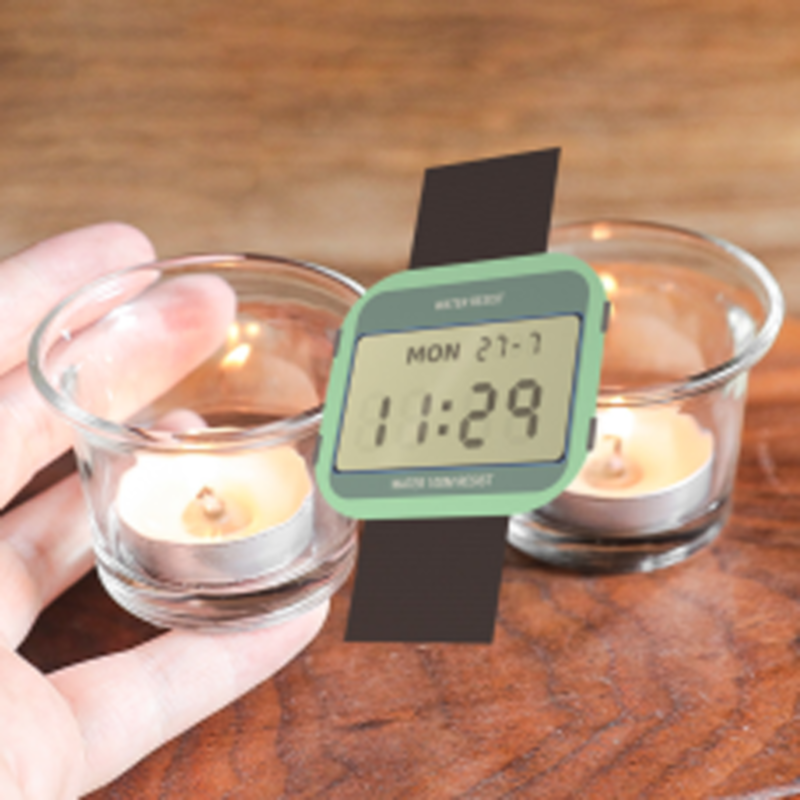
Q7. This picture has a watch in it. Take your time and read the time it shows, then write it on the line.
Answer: 11:29
